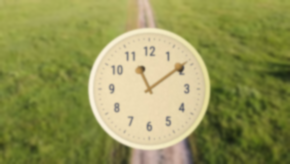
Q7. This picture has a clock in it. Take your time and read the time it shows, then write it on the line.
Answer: 11:09
